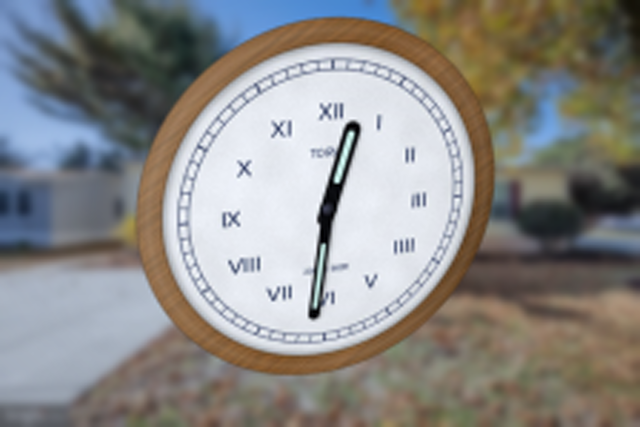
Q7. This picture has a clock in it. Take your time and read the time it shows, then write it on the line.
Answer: 12:31
